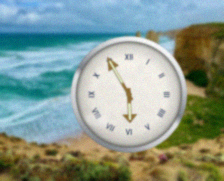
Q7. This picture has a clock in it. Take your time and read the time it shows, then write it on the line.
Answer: 5:55
